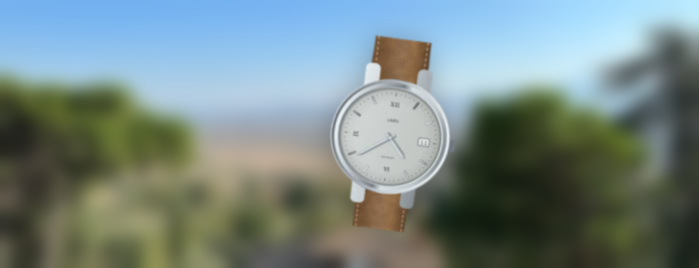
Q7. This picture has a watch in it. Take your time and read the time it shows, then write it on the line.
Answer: 4:39
